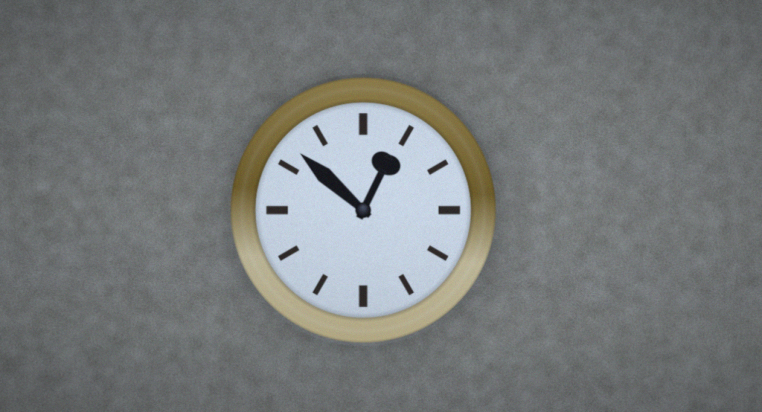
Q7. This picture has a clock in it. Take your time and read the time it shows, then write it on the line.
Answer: 12:52
